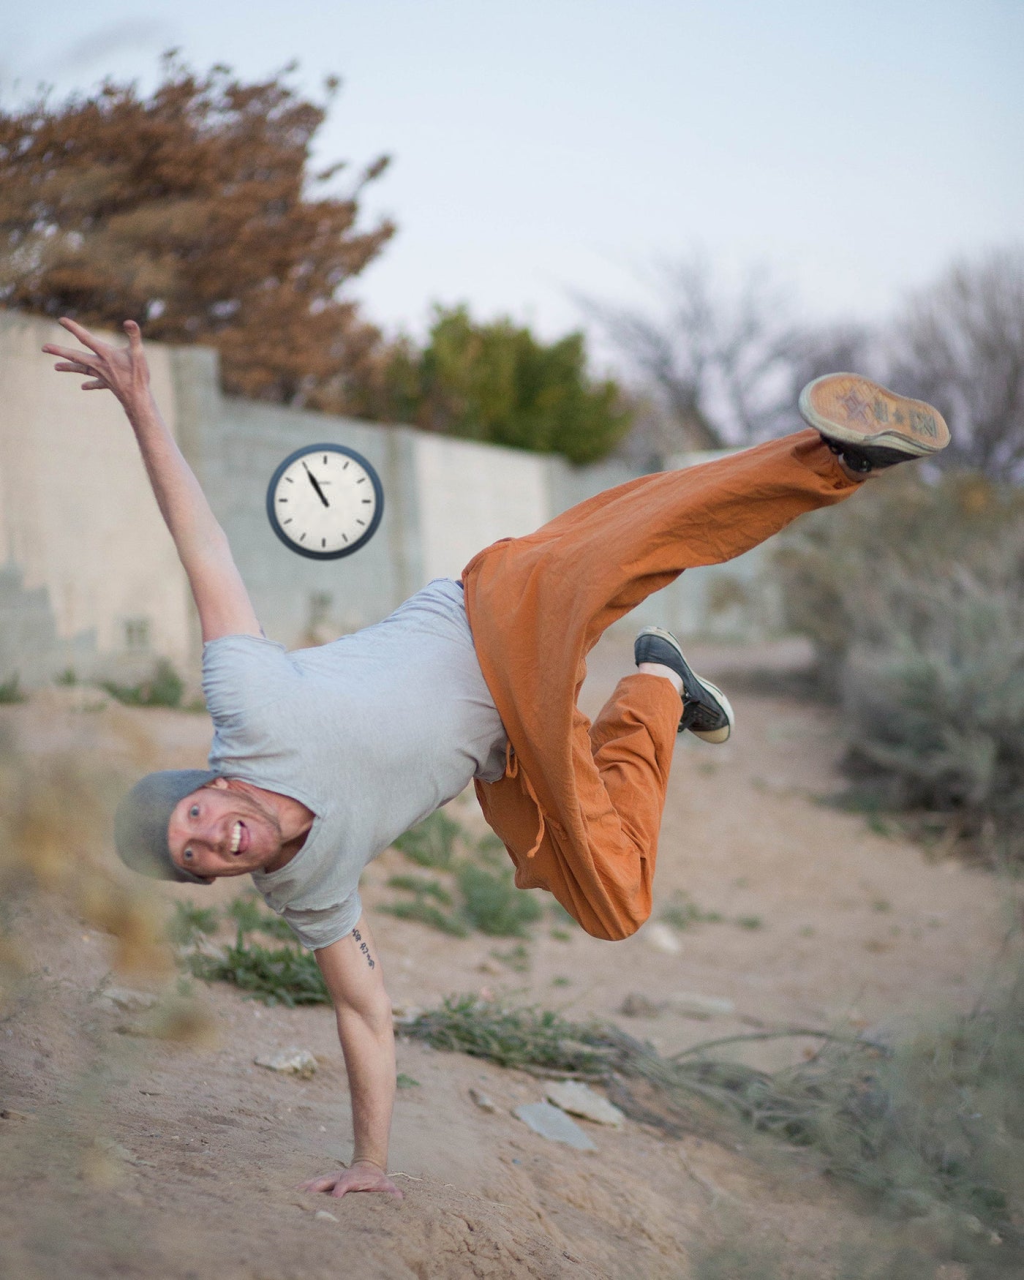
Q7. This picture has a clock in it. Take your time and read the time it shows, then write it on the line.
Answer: 10:55
